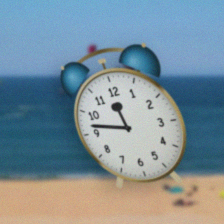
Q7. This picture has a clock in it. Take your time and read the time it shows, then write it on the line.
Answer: 11:47
